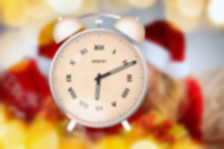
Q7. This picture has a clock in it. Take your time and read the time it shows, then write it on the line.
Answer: 6:11
